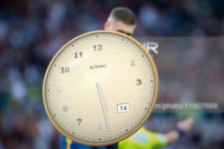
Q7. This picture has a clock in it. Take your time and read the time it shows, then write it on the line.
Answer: 5:28
